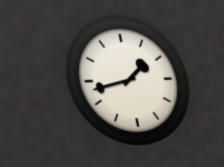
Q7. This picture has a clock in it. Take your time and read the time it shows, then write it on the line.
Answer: 1:43
